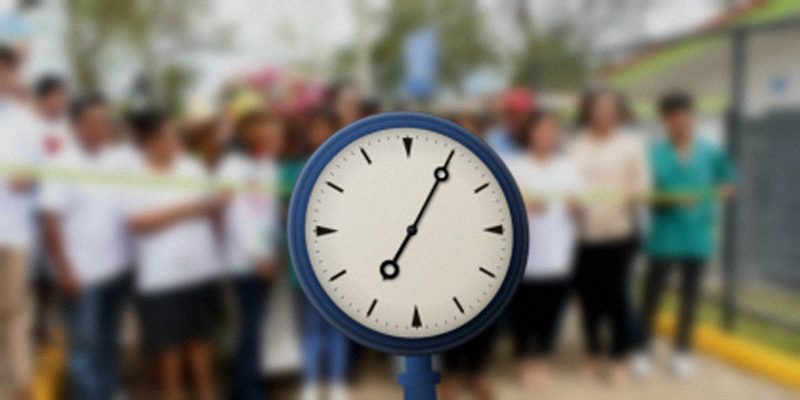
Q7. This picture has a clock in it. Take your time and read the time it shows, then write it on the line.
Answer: 7:05
